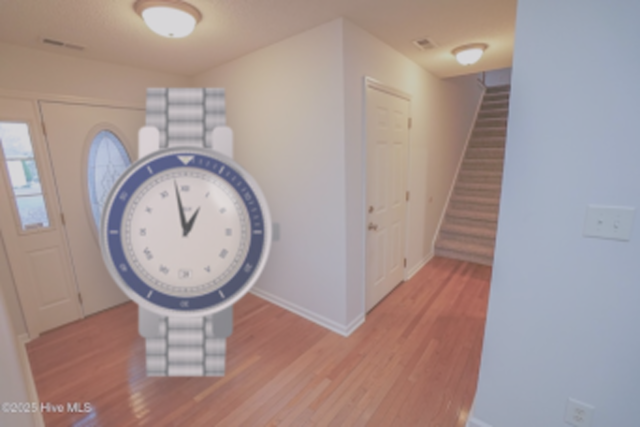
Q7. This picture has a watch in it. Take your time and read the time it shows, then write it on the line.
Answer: 12:58
